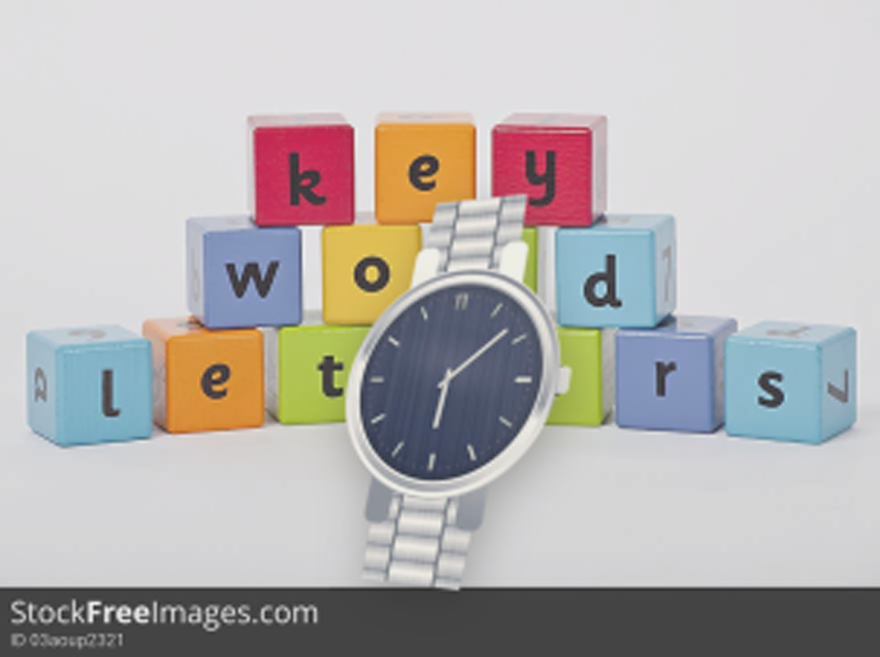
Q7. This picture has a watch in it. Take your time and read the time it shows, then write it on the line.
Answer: 6:08
